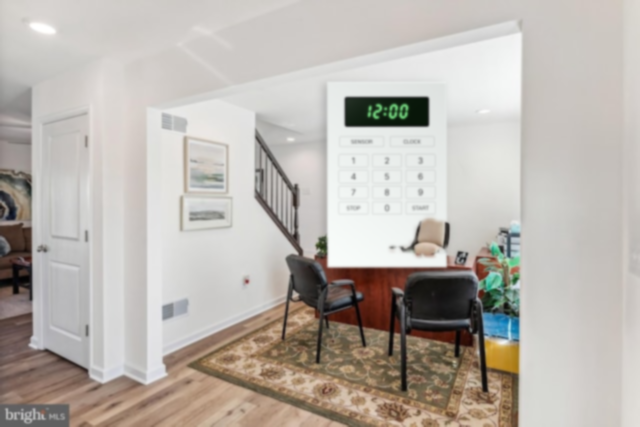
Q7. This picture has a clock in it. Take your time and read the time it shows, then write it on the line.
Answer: 12:00
